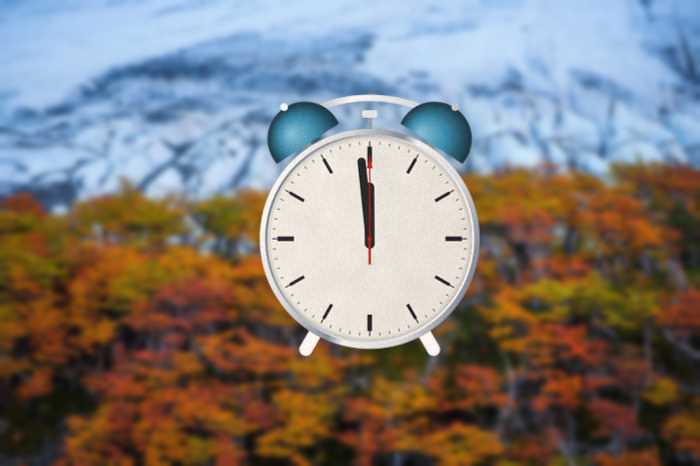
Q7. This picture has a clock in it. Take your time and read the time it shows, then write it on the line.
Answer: 11:59:00
